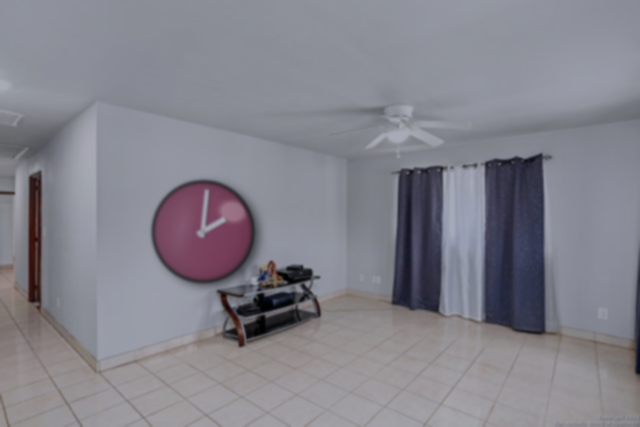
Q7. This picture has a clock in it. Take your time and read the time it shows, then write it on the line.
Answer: 2:01
